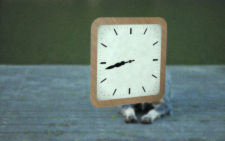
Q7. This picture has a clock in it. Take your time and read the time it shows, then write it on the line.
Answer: 8:43
